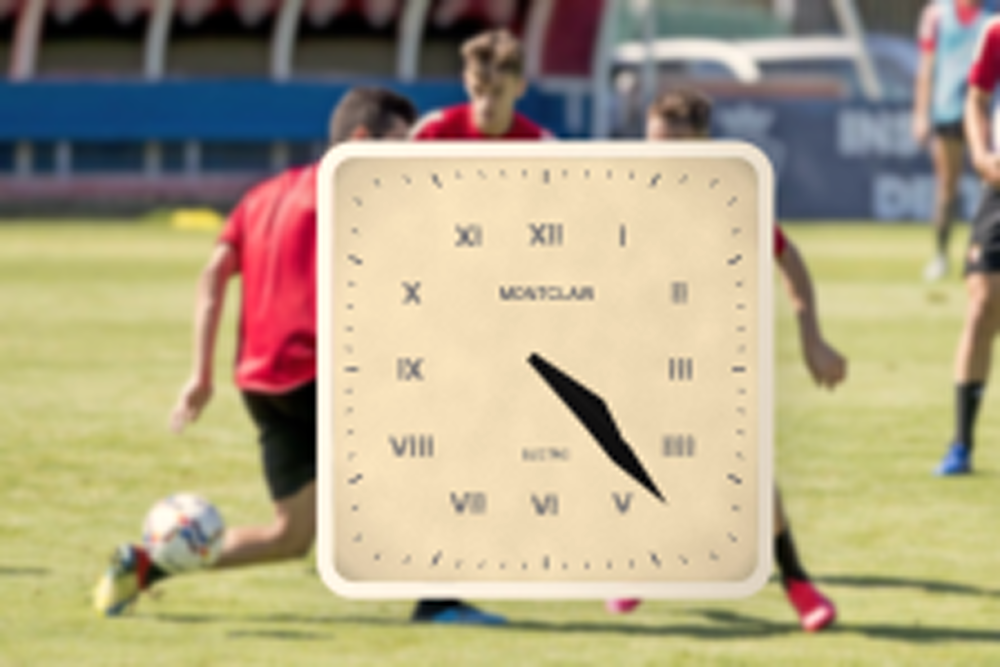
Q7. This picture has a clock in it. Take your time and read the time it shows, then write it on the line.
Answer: 4:23
